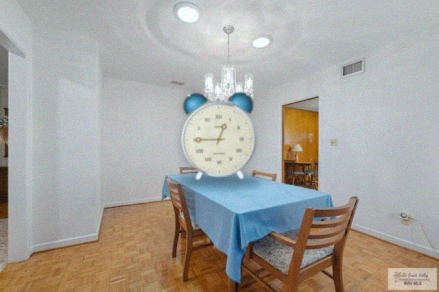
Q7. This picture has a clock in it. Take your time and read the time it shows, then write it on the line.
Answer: 12:45
